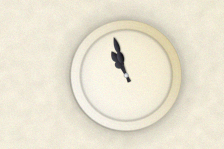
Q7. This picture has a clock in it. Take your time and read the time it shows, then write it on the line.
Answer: 10:57
